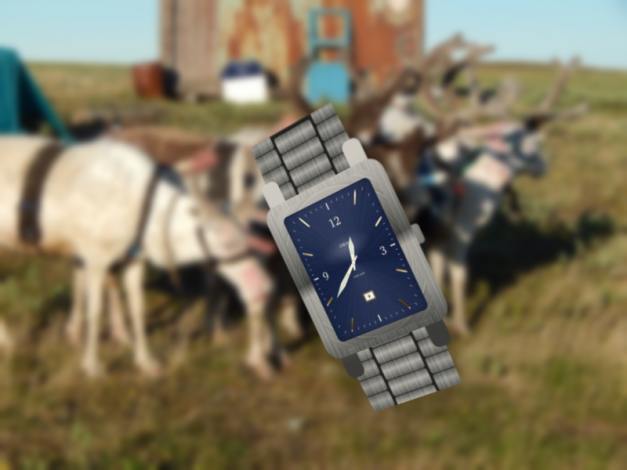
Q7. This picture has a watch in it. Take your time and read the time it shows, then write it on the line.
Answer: 12:39
